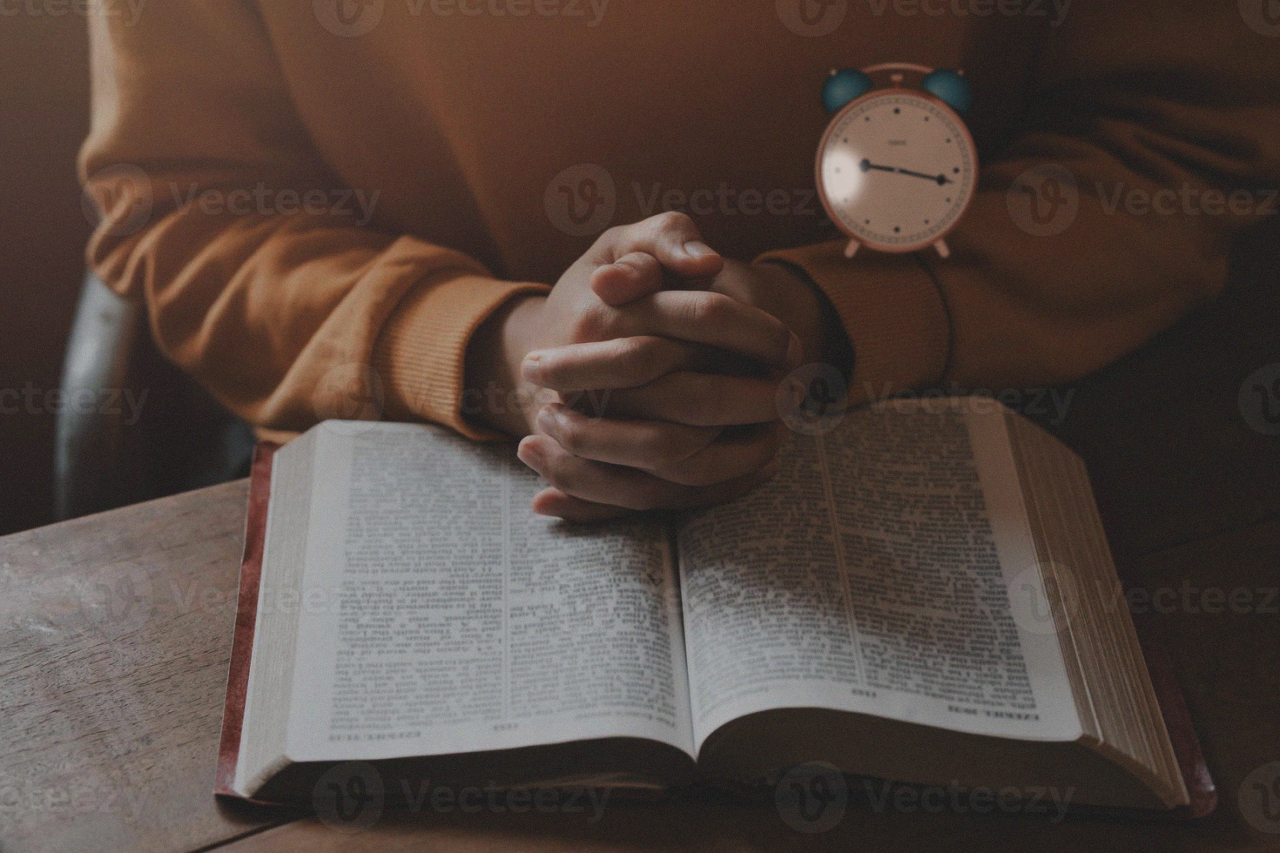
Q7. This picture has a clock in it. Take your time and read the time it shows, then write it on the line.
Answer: 9:17
